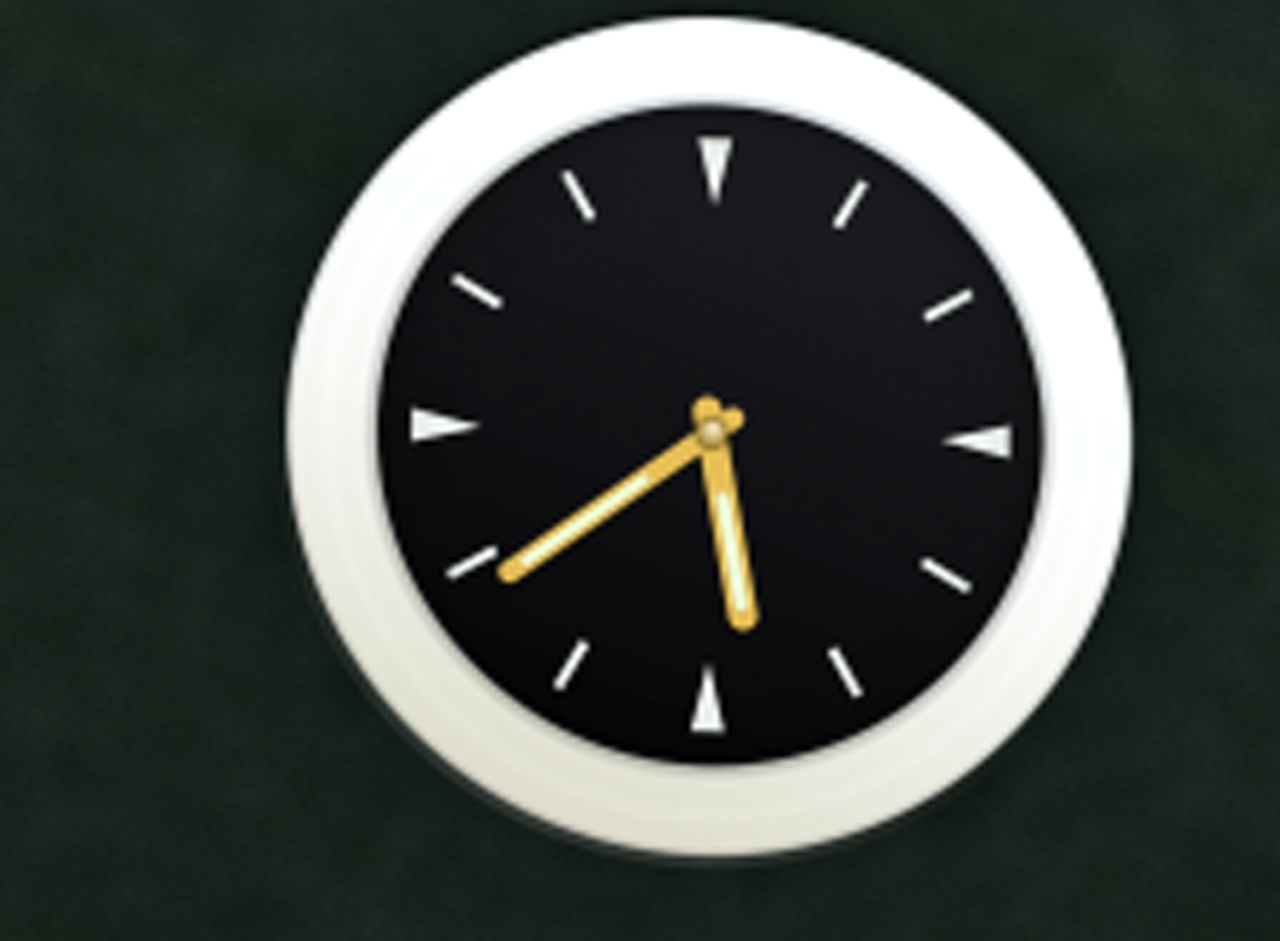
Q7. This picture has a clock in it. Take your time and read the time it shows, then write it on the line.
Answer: 5:39
